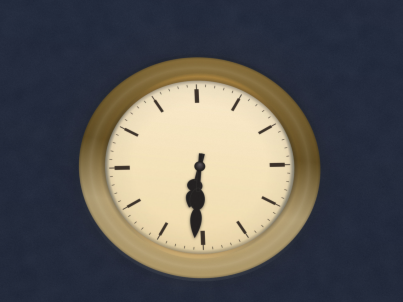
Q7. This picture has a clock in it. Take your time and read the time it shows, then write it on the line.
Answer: 6:31
